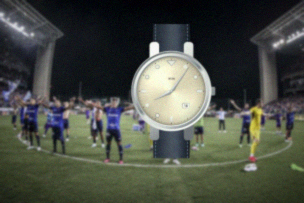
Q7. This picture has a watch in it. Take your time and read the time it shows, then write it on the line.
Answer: 8:06
